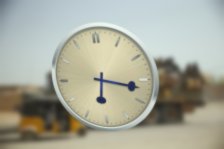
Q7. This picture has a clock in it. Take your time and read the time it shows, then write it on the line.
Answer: 6:17
